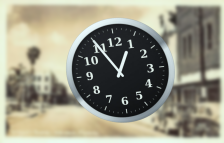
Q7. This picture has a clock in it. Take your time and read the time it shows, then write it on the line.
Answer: 12:55
